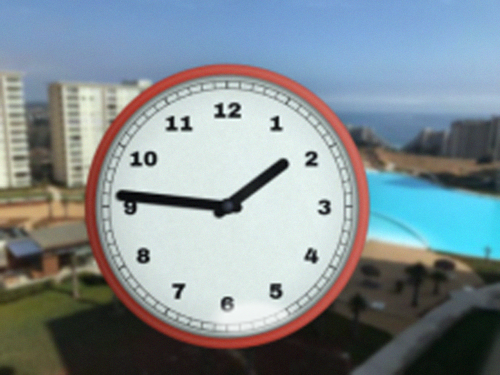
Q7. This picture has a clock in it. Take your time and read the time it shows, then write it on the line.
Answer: 1:46
